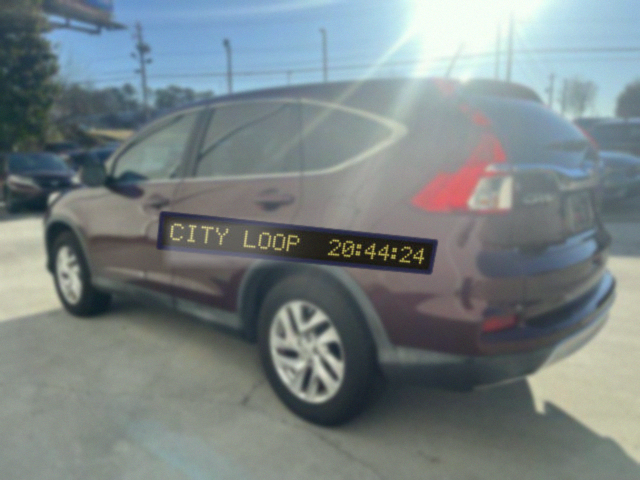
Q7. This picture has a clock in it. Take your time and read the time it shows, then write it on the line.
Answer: 20:44:24
